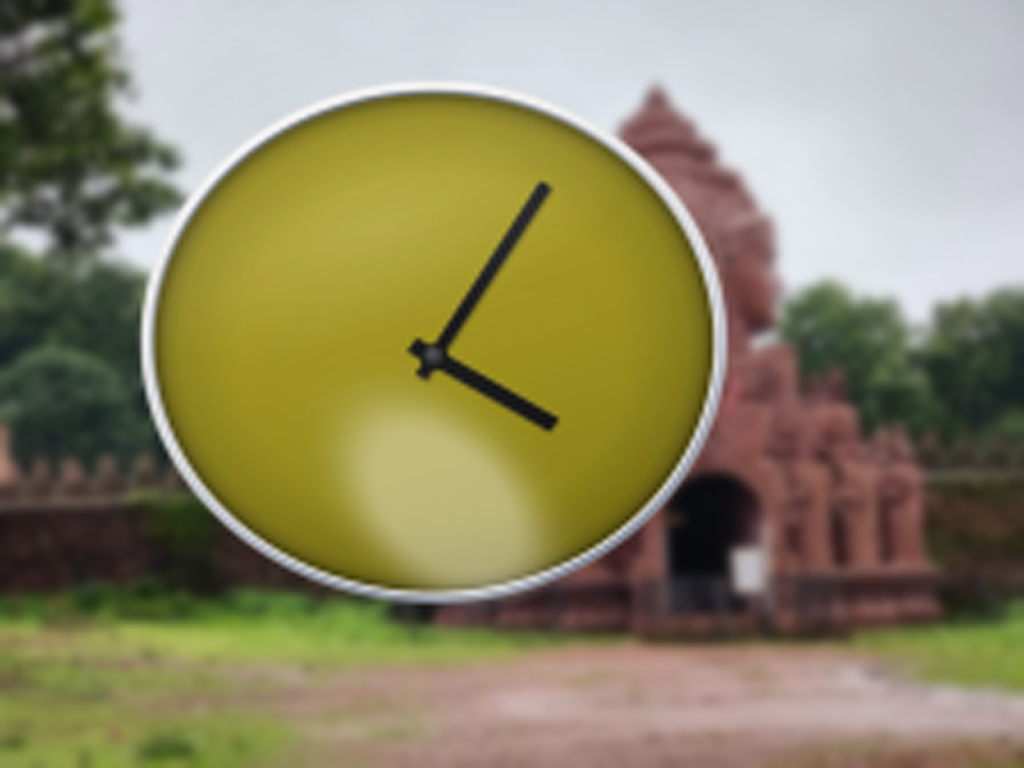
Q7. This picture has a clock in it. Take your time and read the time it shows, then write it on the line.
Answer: 4:05
